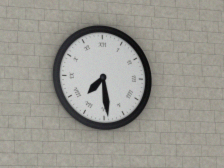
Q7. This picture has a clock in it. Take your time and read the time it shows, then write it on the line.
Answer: 7:29
